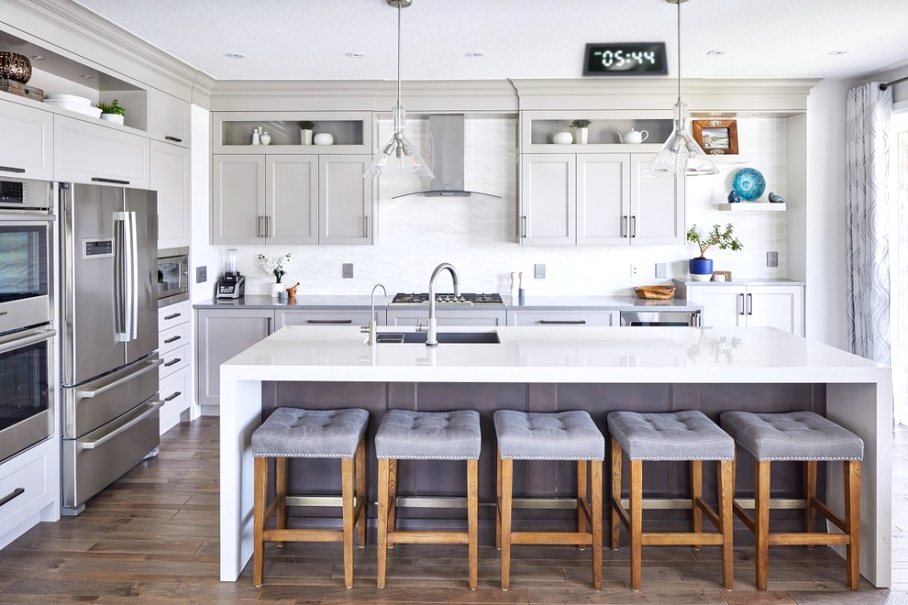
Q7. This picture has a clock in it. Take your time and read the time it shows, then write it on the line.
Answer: 5:44
